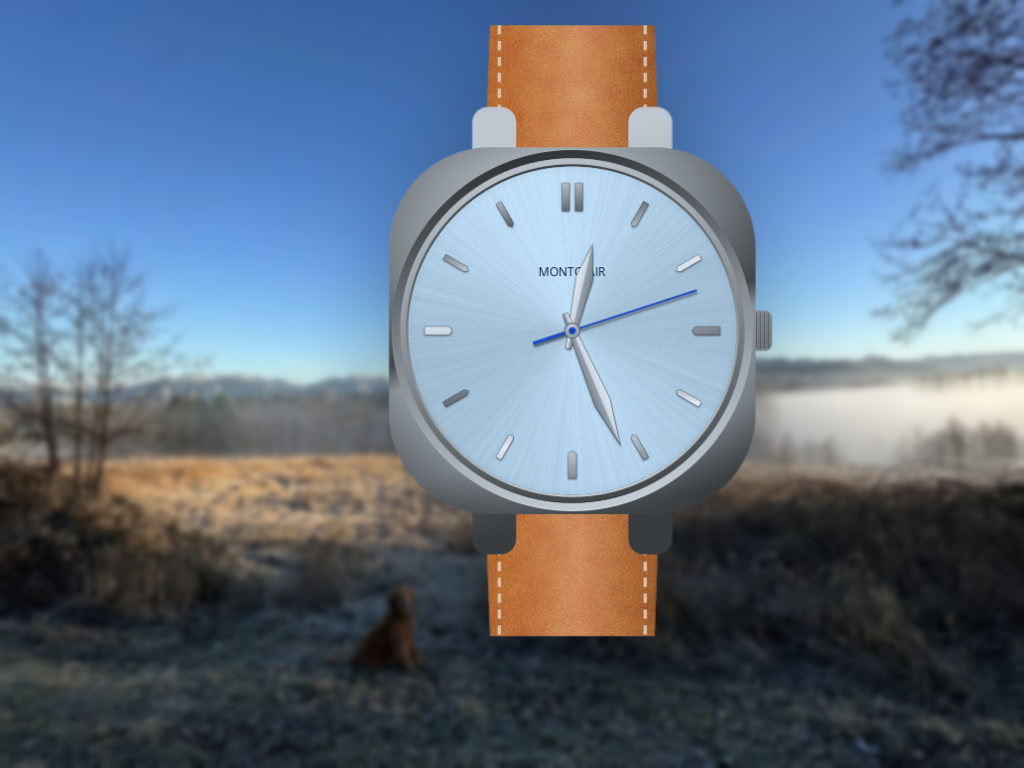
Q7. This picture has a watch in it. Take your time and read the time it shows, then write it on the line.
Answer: 12:26:12
